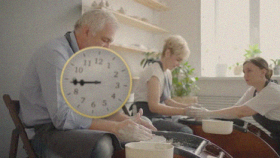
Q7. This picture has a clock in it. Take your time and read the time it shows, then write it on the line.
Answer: 8:44
